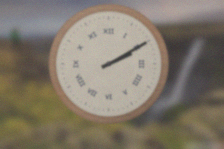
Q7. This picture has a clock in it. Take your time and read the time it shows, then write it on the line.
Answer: 2:10
